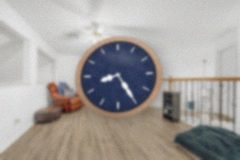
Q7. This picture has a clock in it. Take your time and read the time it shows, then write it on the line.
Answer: 8:25
